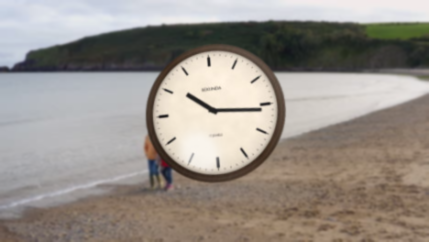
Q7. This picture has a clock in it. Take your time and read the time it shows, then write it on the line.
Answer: 10:16
